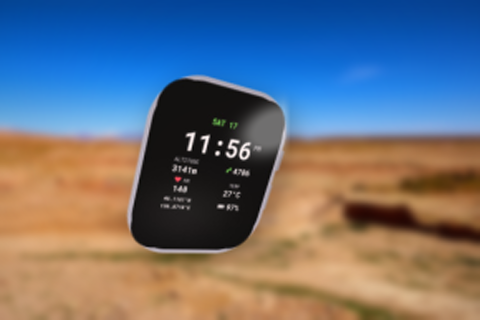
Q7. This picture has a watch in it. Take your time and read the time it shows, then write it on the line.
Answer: 11:56
